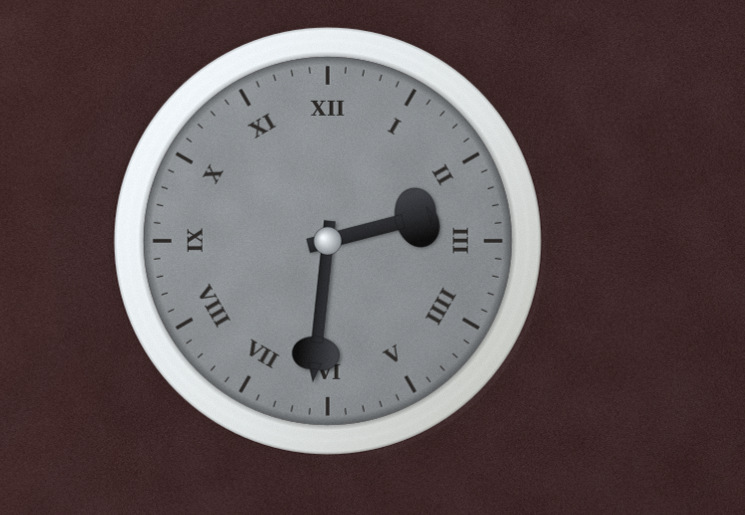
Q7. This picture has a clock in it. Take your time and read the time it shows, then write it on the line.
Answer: 2:31
